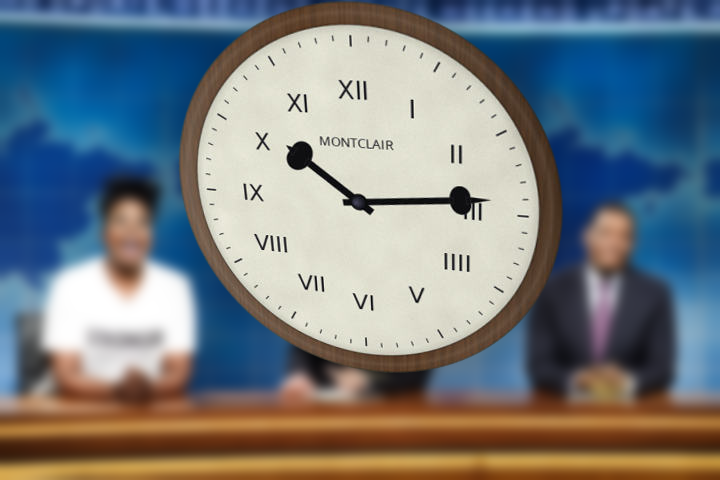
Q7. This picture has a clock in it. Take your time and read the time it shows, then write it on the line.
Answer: 10:14
